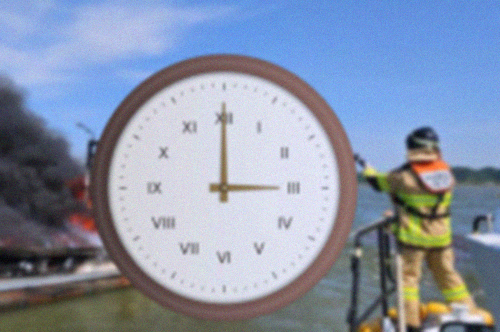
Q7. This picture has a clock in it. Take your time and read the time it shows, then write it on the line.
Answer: 3:00
